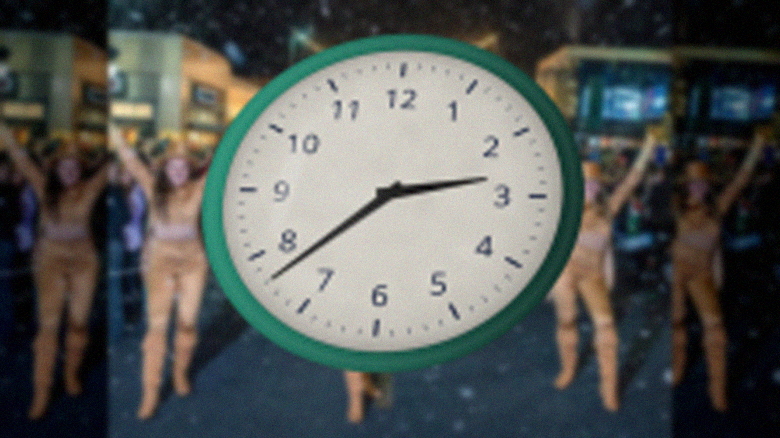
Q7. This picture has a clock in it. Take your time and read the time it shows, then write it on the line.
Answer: 2:38
